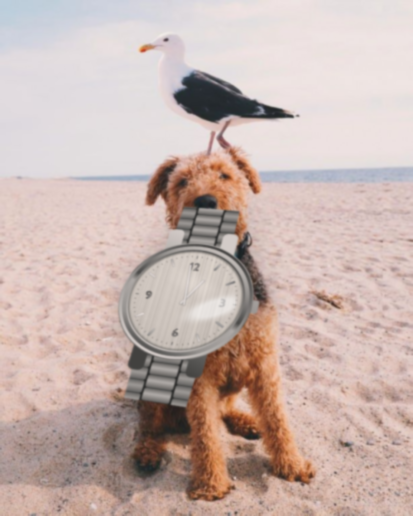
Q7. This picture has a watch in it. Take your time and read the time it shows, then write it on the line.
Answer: 12:59
